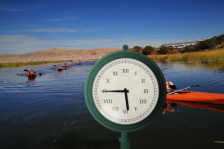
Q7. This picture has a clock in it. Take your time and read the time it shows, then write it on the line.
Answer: 5:45
